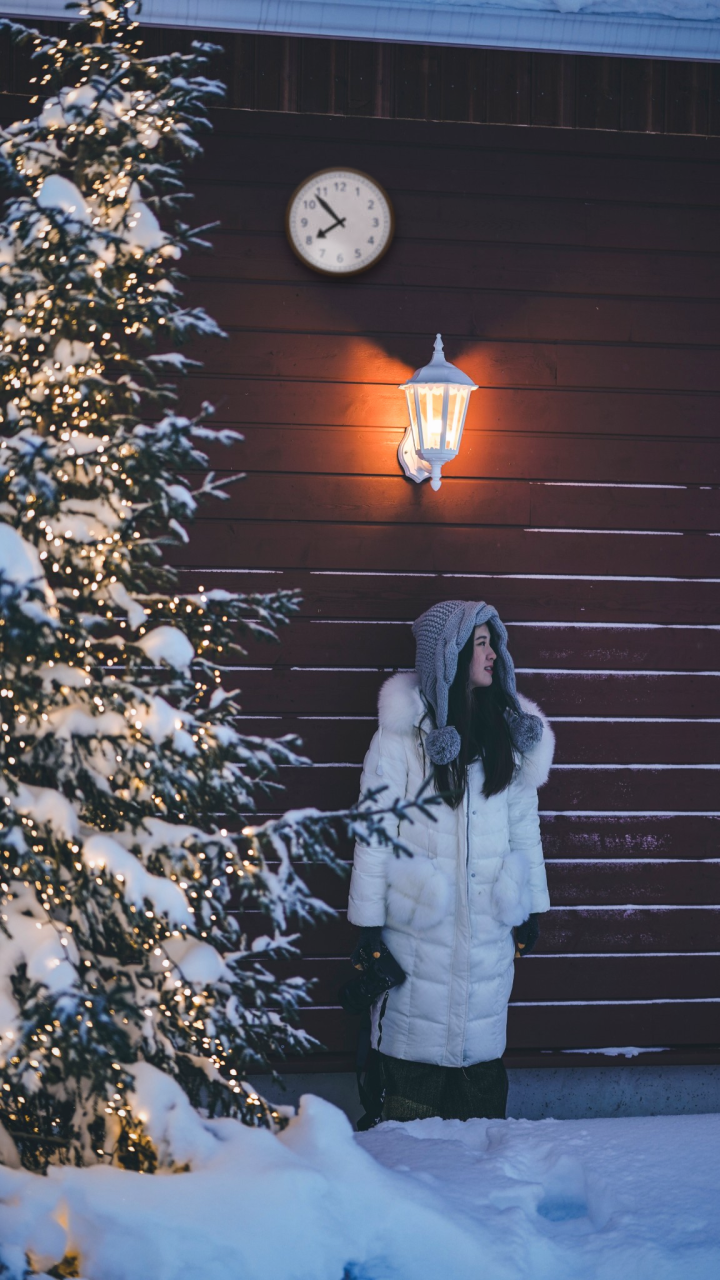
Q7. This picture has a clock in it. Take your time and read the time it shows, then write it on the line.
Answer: 7:53
